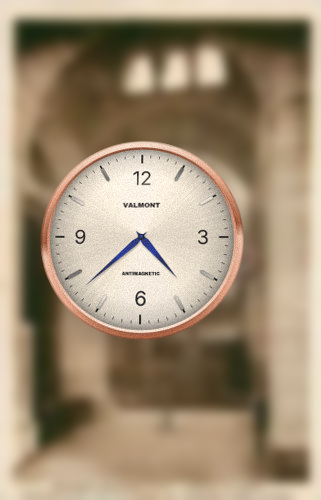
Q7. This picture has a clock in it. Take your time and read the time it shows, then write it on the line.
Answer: 4:38
